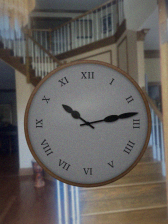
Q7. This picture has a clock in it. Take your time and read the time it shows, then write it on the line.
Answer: 10:13
